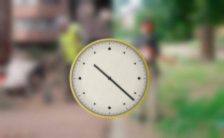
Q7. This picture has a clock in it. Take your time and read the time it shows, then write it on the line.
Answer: 10:22
